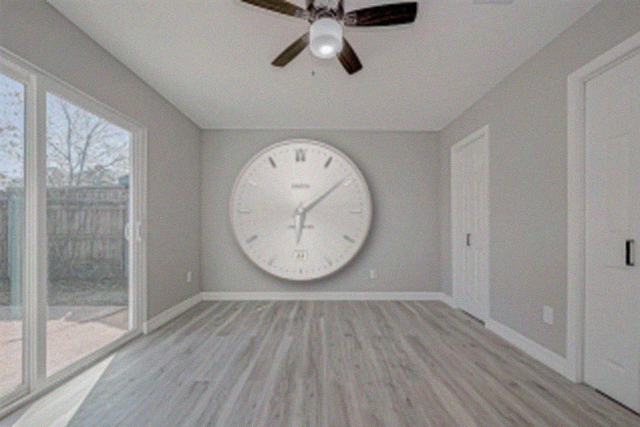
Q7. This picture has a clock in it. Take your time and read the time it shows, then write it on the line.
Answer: 6:09
